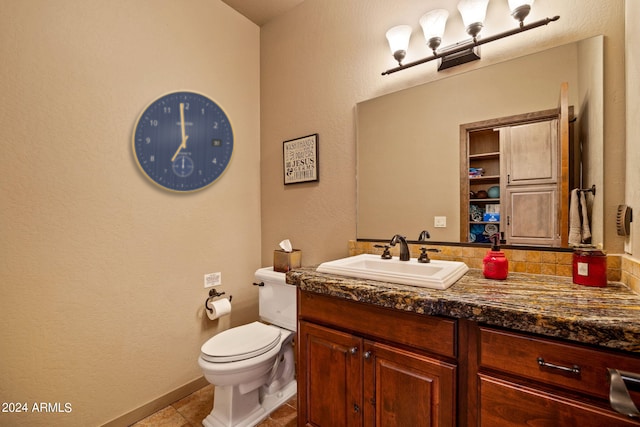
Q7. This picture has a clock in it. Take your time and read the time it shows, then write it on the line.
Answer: 6:59
